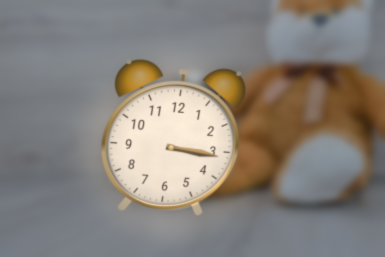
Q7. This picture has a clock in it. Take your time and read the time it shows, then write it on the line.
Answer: 3:16
